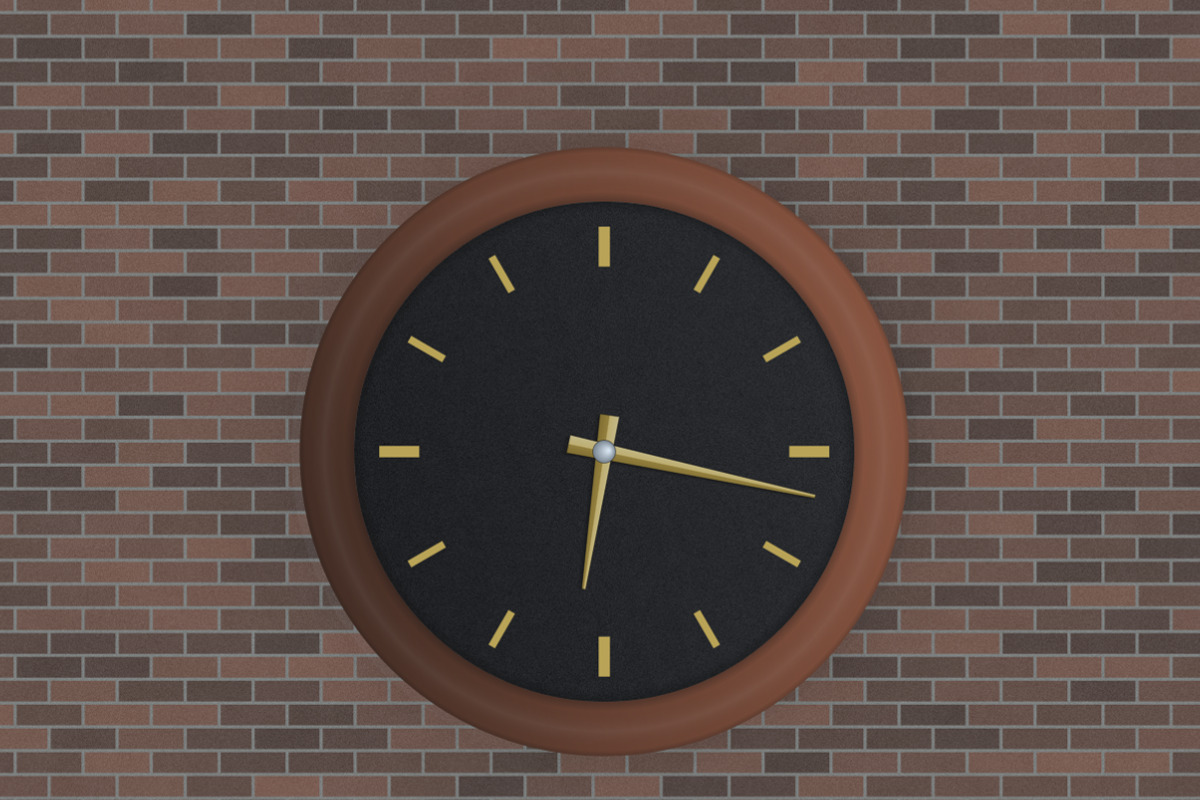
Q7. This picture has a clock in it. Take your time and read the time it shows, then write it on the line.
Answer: 6:17
